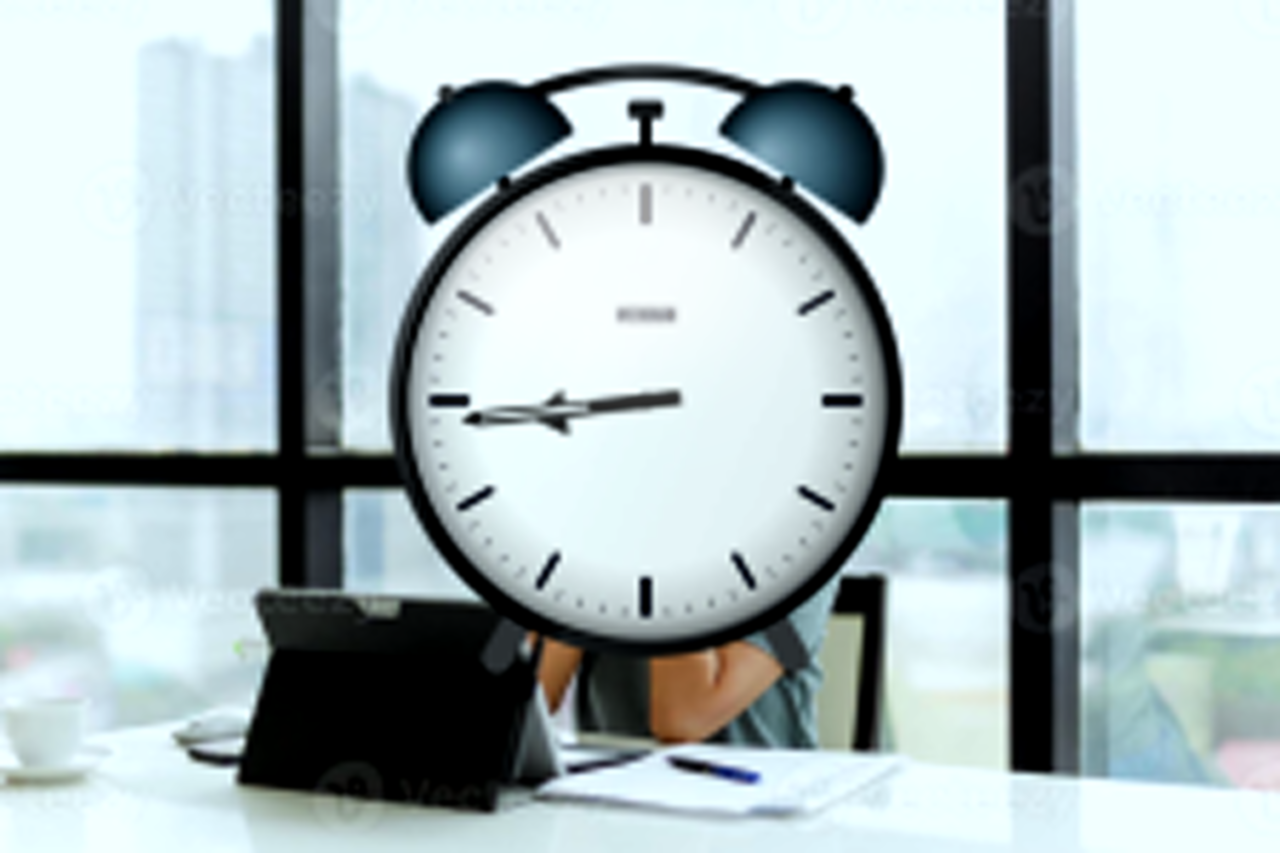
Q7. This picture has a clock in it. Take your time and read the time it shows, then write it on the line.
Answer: 8:44
